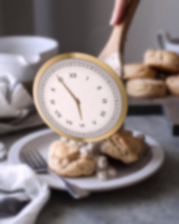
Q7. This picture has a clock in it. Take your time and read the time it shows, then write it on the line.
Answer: 5:55
